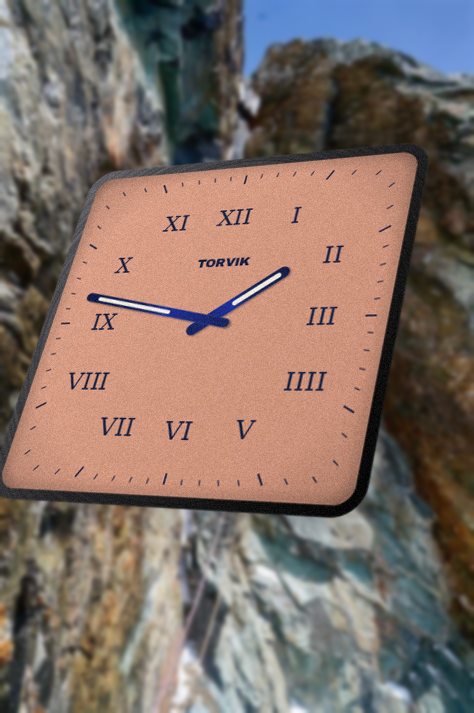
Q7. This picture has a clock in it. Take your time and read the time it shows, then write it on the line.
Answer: 1:47
